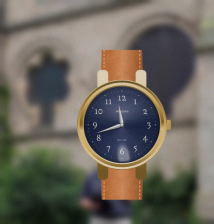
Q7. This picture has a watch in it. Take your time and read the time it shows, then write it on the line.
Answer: 11:42
